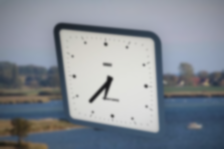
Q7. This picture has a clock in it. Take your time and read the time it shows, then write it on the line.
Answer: 6:37
